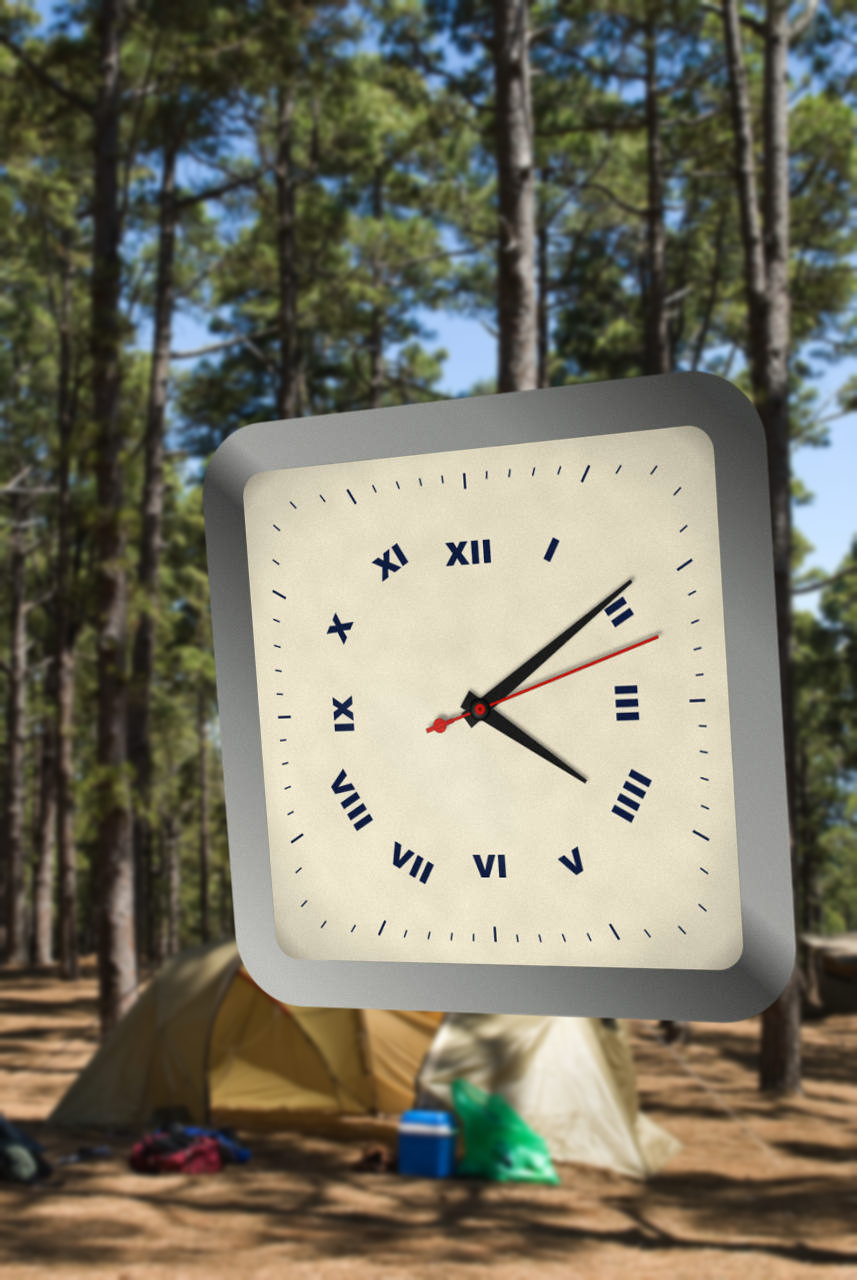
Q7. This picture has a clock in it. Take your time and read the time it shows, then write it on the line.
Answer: 4:09:12
